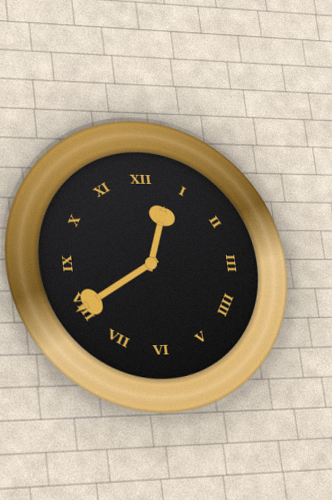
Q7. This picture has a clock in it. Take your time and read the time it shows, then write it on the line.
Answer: 12:40
